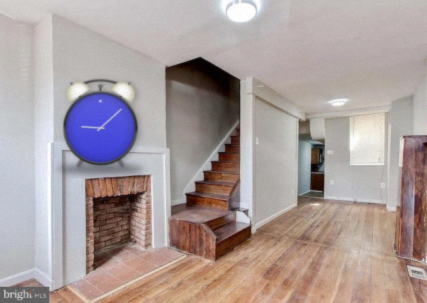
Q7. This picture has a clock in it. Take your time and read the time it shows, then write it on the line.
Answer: 9:08
